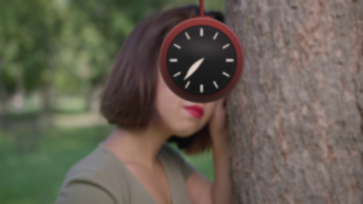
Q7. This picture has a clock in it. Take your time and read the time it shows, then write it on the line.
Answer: 7:37
